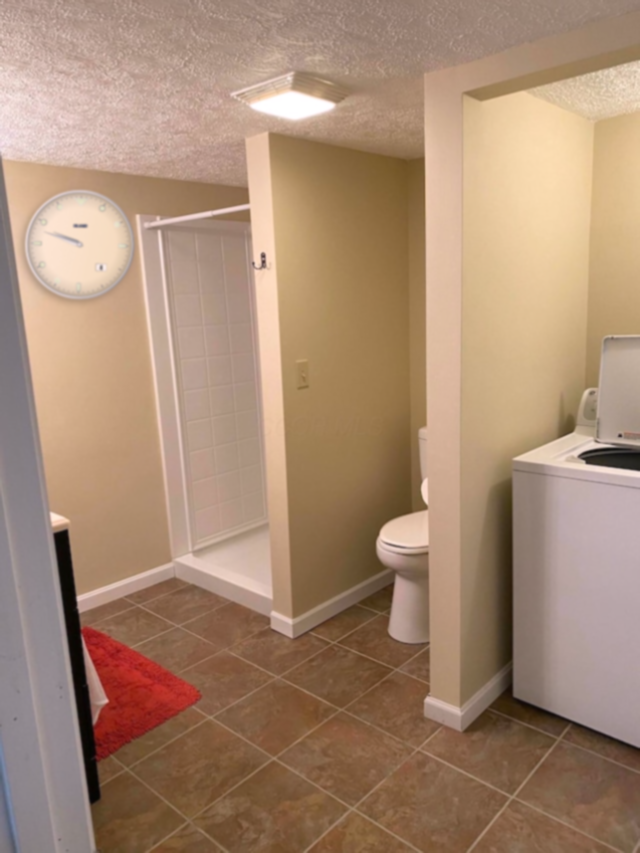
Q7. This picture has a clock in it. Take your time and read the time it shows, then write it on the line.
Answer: 9:48
